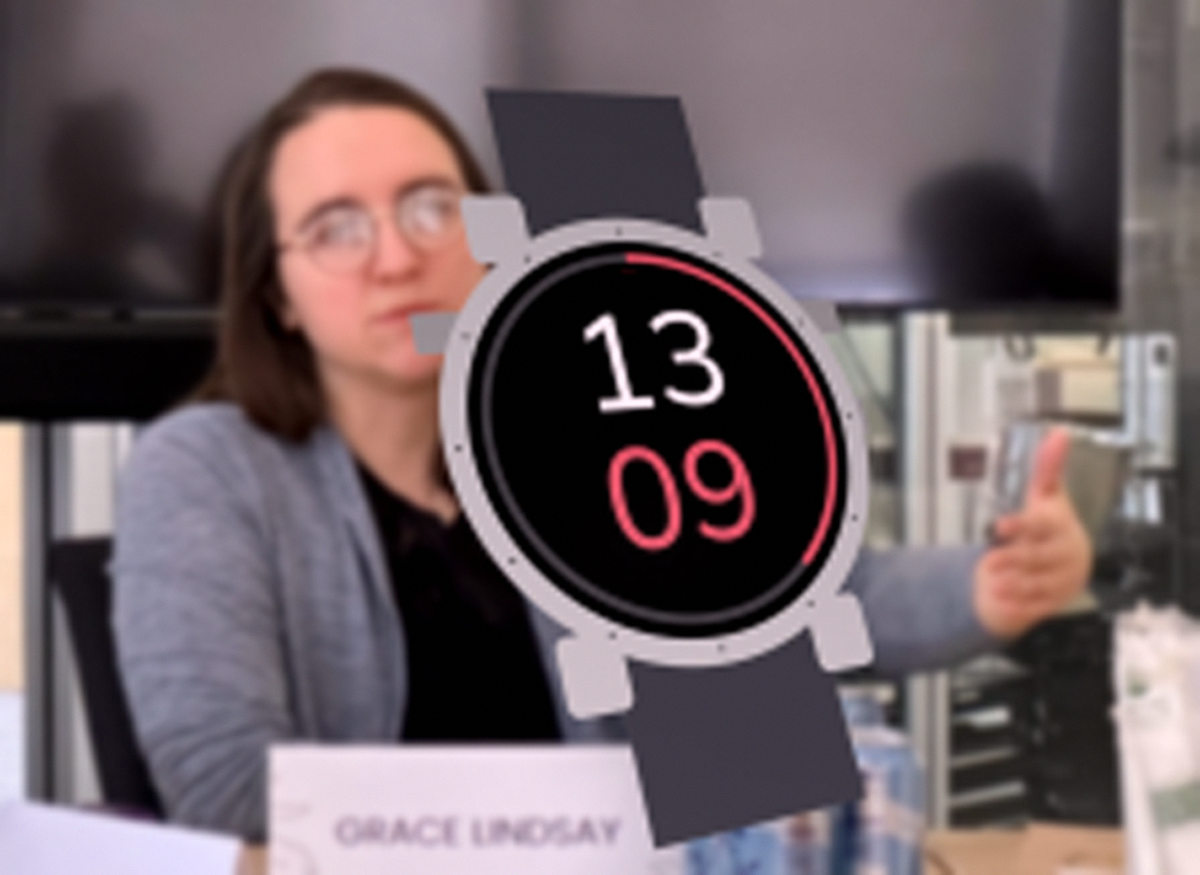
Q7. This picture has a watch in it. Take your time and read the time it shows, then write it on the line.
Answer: 13:09
